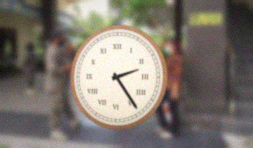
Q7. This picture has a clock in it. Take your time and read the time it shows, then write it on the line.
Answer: 2:24
